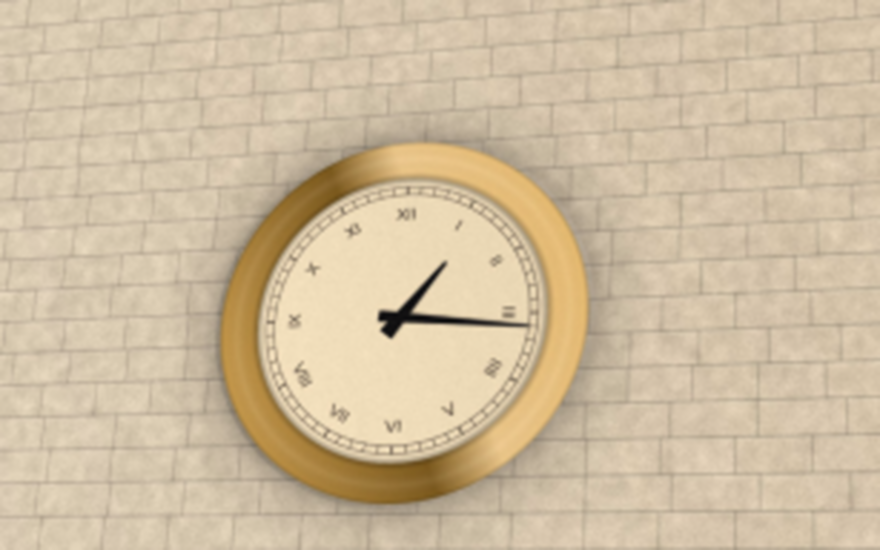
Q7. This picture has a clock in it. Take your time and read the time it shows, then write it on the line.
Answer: 1:16
